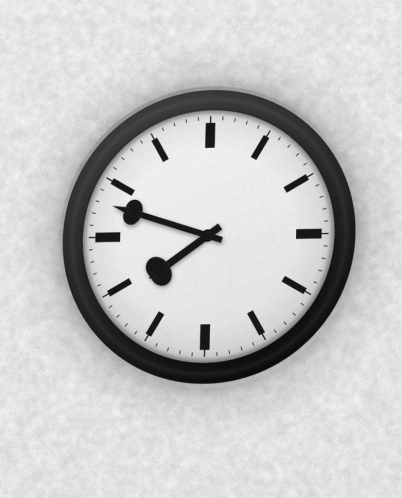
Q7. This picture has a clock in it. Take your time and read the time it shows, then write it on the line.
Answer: 7:48
